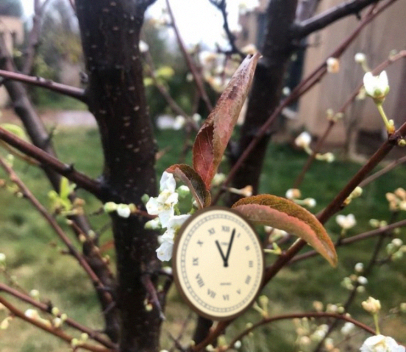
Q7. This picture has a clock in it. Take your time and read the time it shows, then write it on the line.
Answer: 11:03
